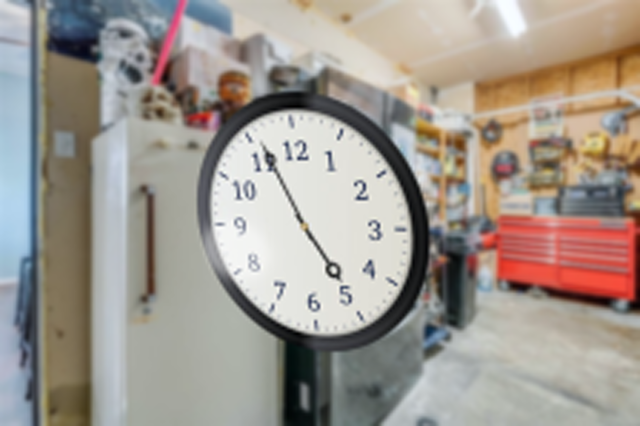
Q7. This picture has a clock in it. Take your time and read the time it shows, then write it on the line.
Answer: 4:56
